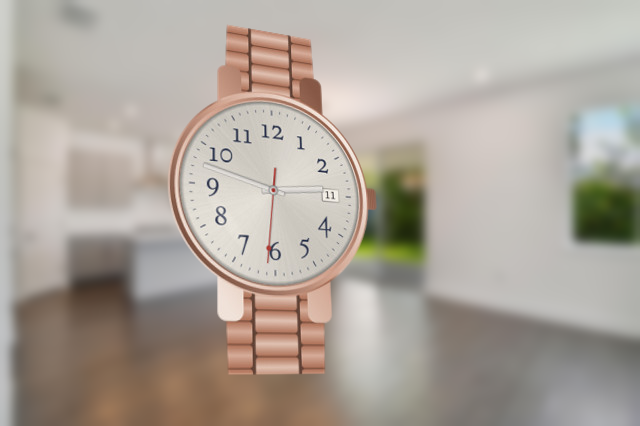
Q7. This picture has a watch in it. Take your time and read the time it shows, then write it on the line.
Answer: 2:47:31
